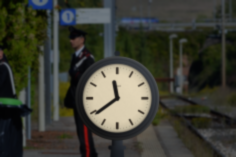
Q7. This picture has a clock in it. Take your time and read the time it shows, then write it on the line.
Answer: 11:39
